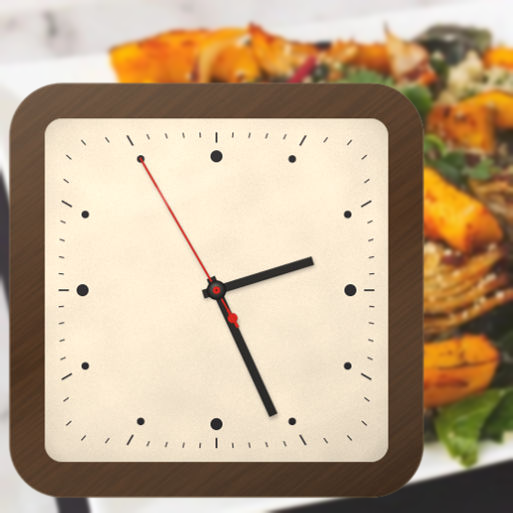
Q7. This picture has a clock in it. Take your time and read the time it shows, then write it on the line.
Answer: 2:25:55
